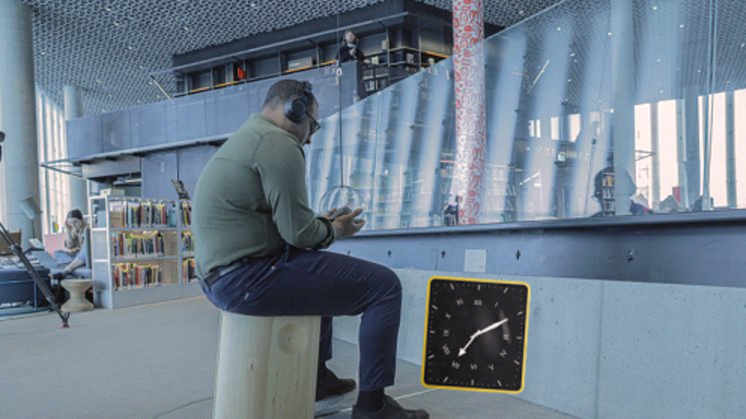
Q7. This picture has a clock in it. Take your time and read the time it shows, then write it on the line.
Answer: 7:10
